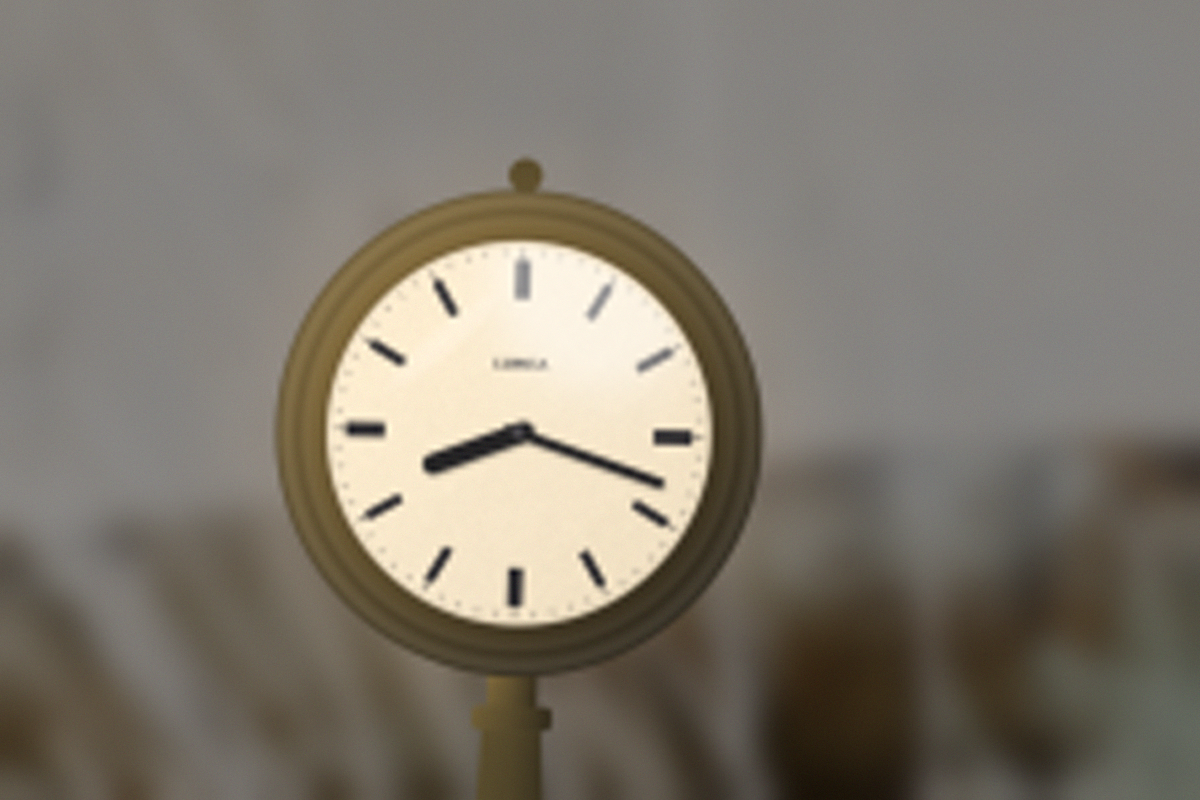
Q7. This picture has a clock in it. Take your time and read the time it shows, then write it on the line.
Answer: 8:18
